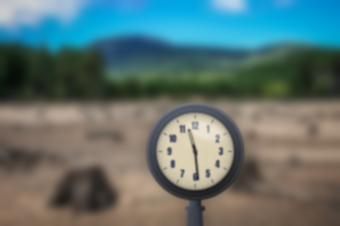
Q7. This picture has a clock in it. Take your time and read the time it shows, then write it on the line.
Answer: 11:29
